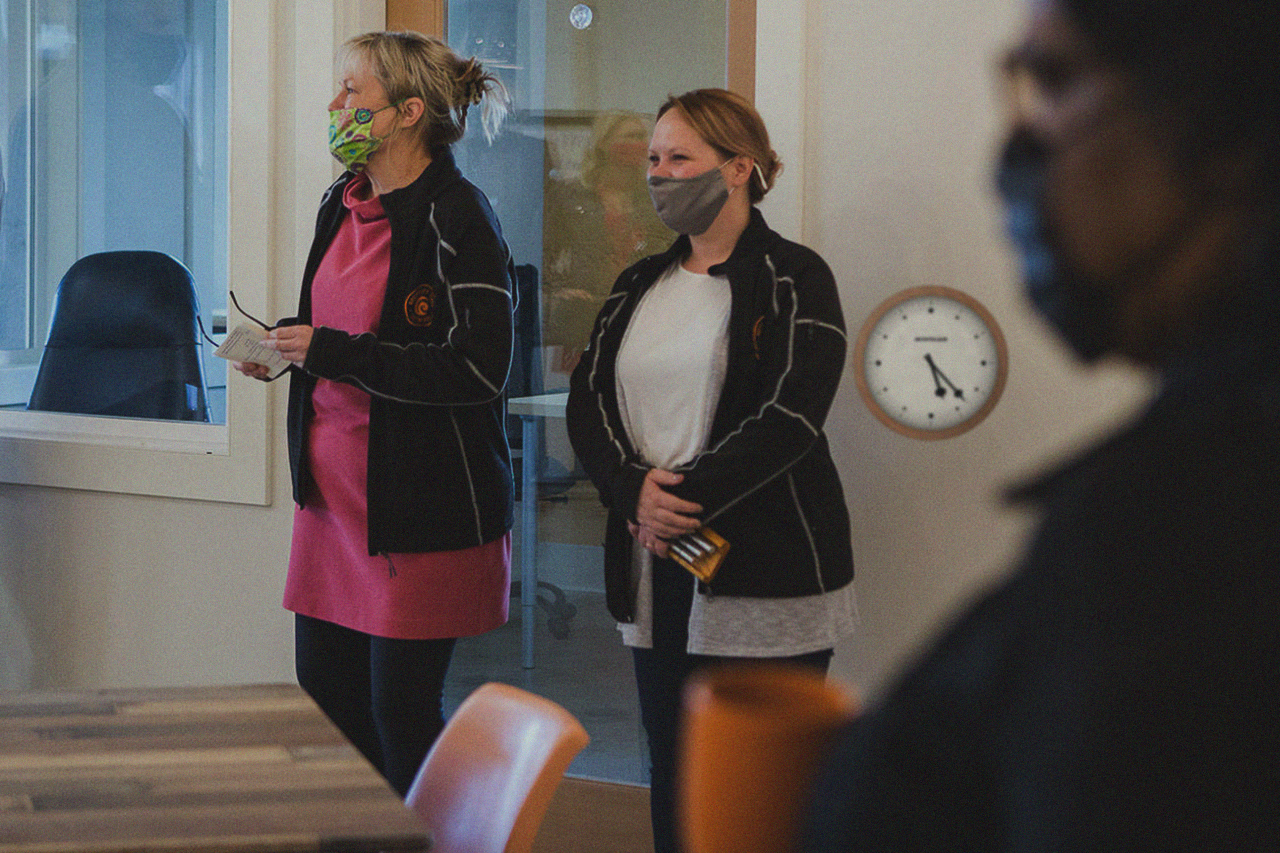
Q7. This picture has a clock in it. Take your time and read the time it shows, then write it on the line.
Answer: 5:23
